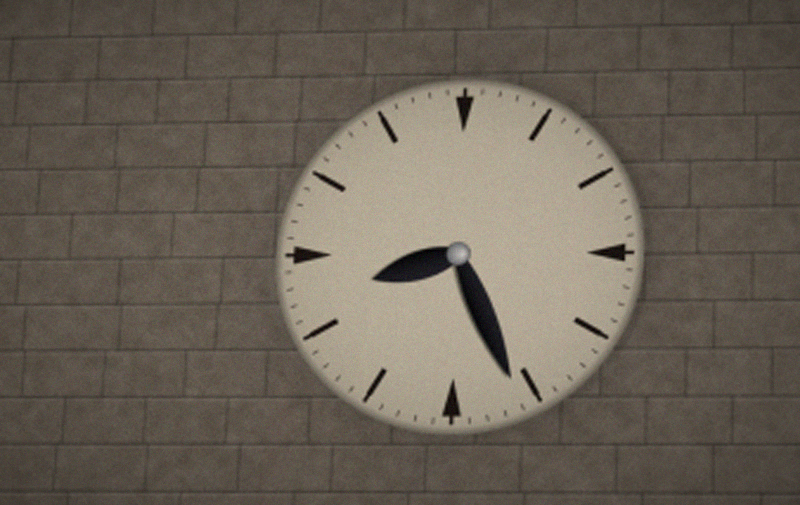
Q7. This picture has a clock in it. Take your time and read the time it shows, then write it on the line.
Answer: 8:26
